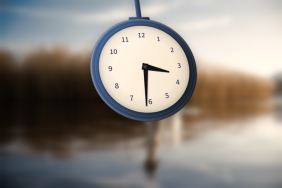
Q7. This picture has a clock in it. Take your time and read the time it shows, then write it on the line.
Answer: 3:31
